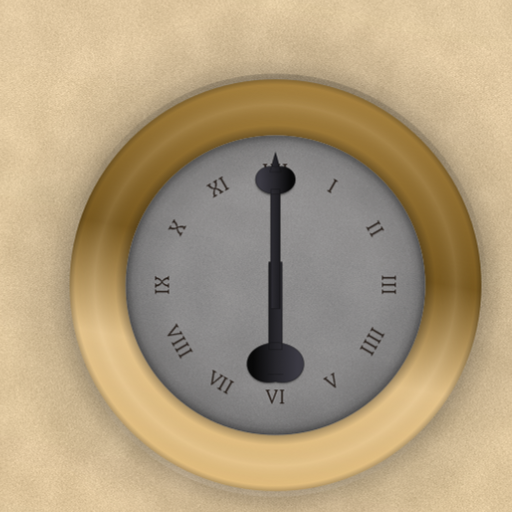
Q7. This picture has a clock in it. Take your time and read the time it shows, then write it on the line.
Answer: 6:00
